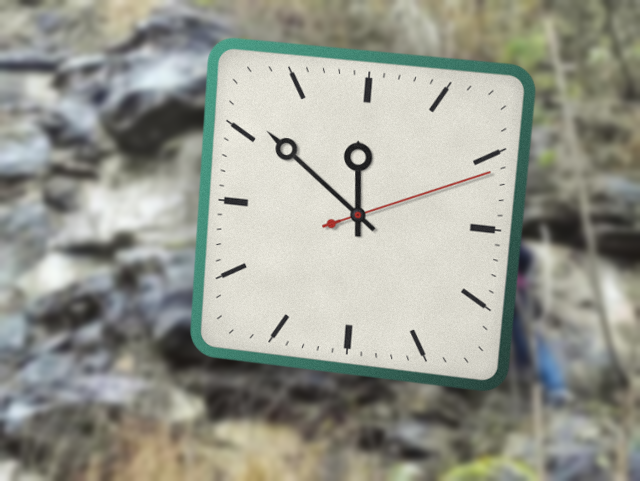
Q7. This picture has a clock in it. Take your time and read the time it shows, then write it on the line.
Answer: 11:51:11
